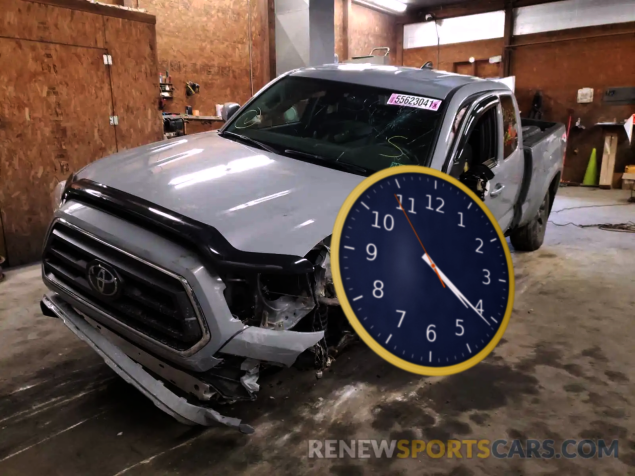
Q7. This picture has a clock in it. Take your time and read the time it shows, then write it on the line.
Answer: 4:20:54
